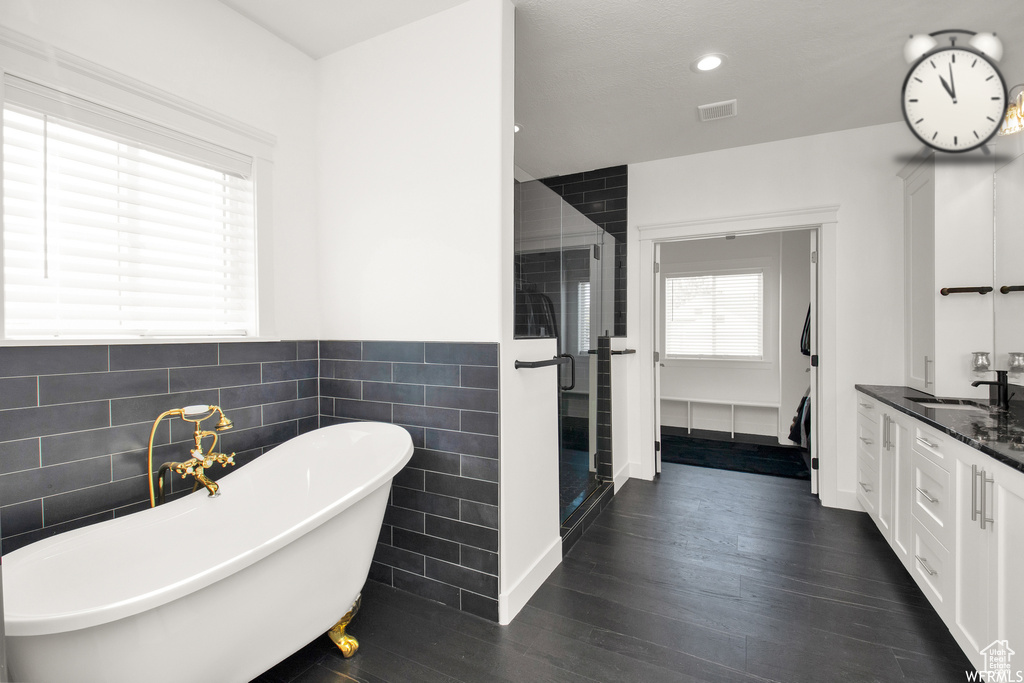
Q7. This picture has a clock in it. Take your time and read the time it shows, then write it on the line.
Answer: 10:59
